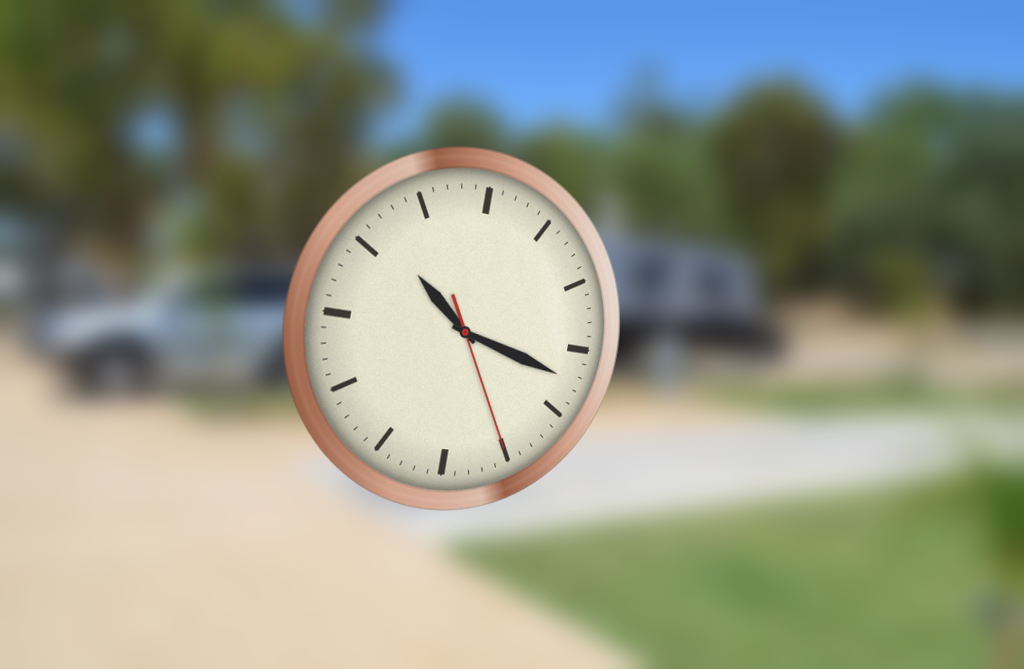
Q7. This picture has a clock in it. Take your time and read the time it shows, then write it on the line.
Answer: 10:17:25
